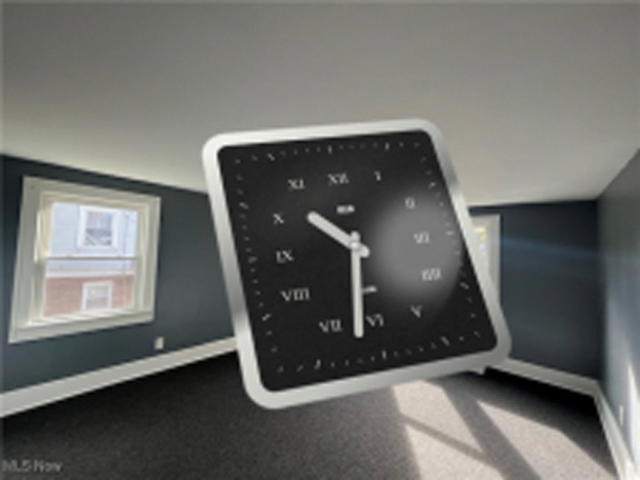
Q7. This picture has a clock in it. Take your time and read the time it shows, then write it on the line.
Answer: 10:32
